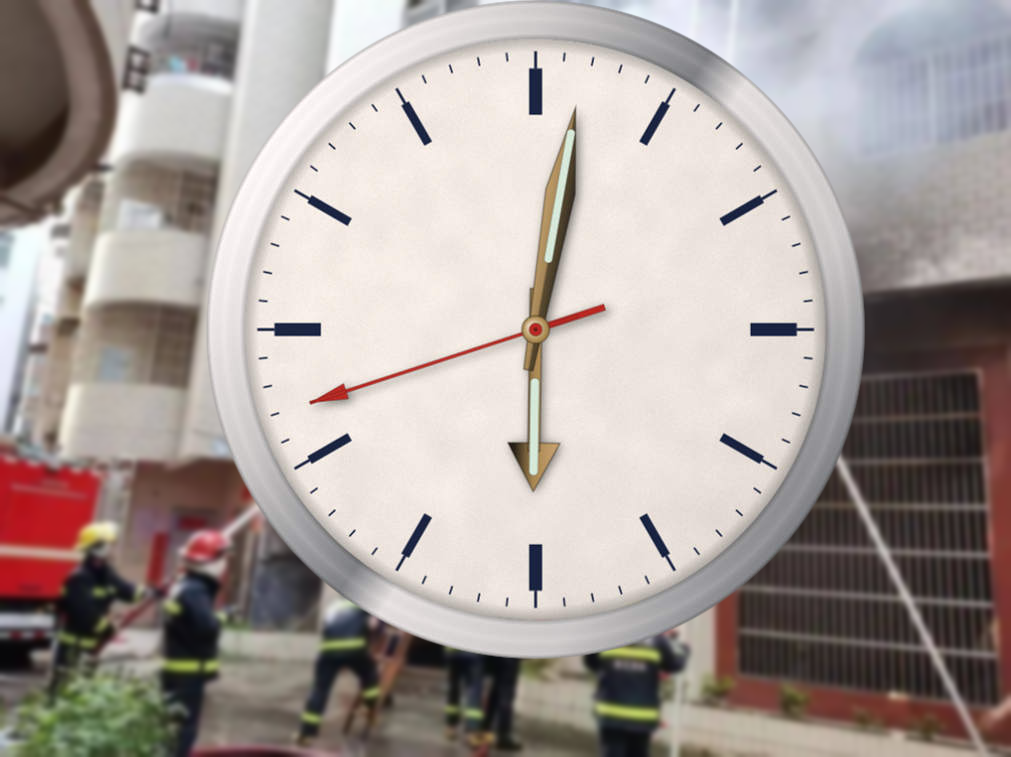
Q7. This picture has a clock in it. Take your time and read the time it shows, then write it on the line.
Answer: 6:01:42
